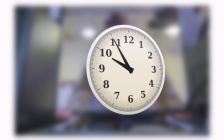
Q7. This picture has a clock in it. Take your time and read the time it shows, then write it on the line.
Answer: 9:55
